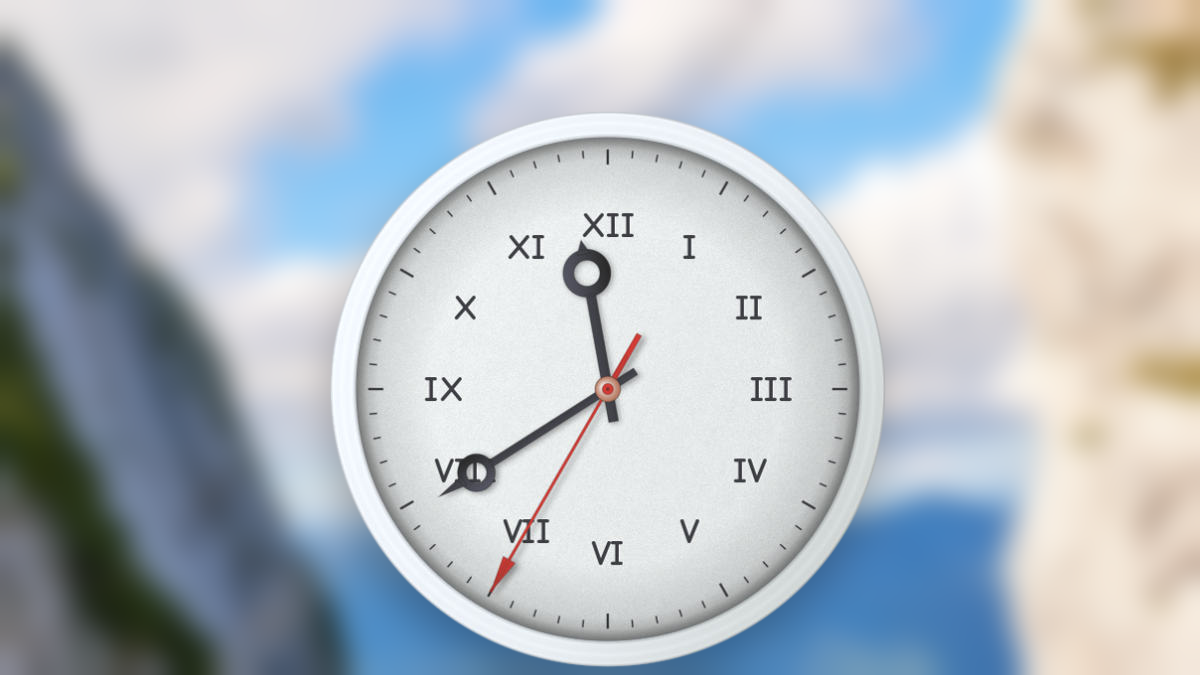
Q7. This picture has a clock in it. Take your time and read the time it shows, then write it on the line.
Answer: 11:39:35
